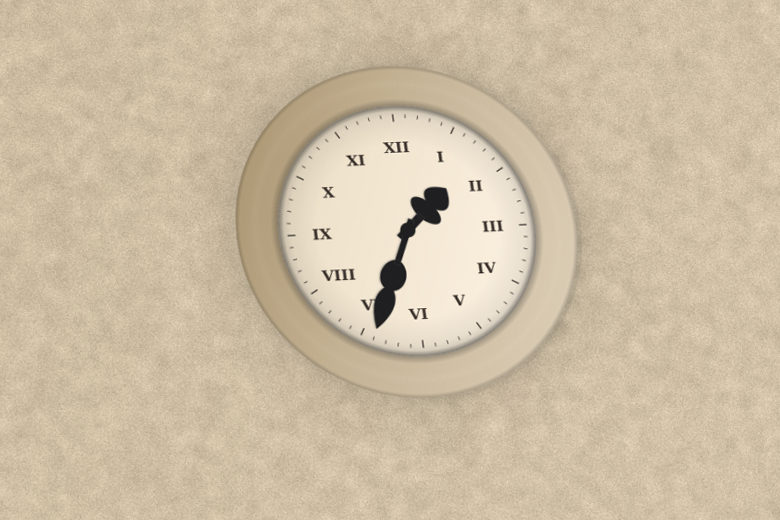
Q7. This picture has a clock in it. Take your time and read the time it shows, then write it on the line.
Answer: 1:34
